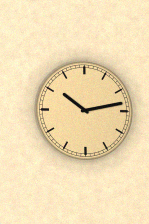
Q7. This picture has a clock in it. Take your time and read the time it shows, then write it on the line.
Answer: 10:13
